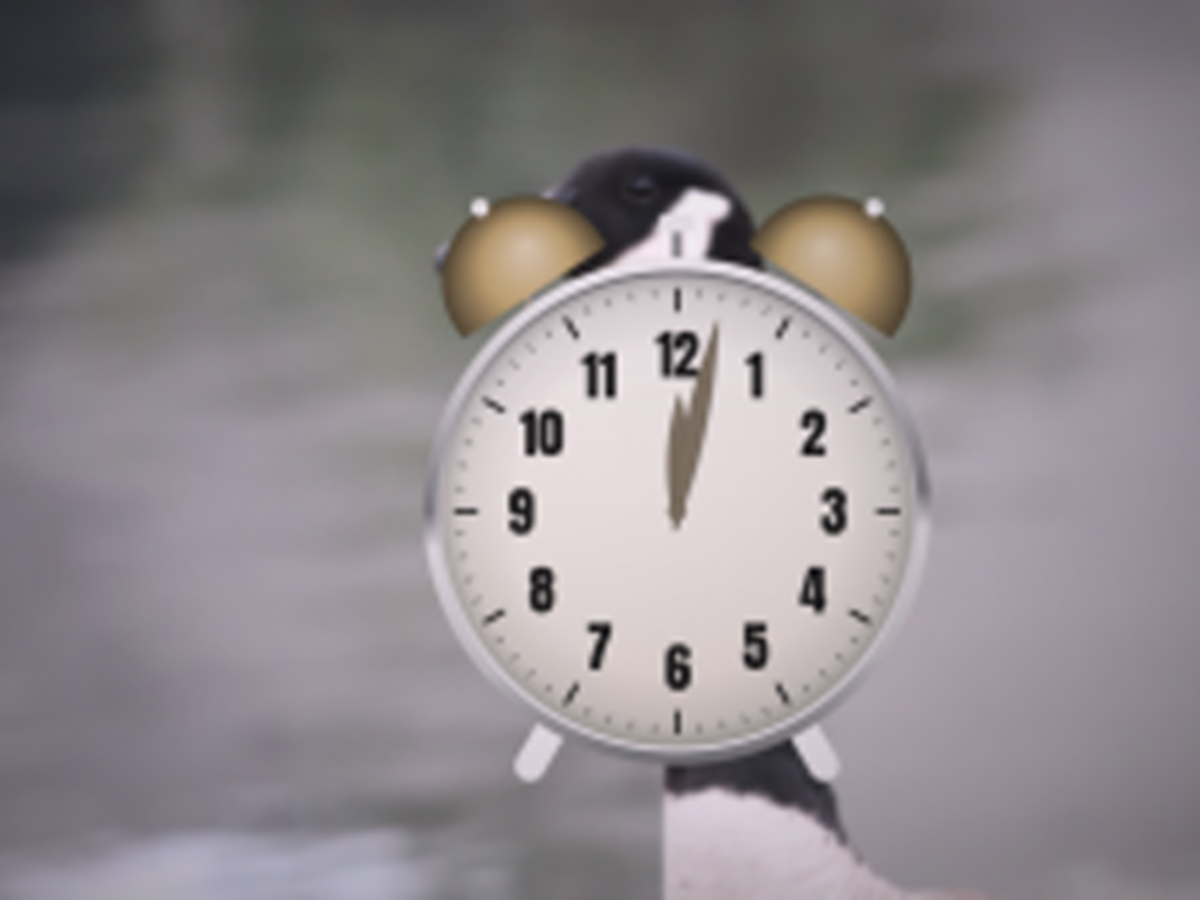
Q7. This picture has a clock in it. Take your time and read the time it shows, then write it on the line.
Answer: 12:02
